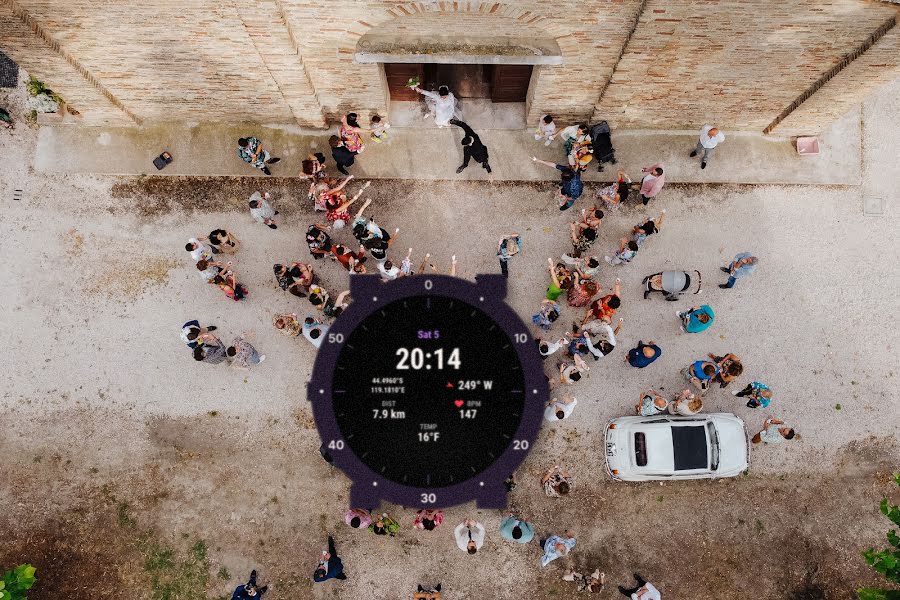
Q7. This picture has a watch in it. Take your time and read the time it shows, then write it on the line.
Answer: 20:14
